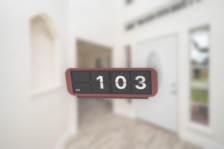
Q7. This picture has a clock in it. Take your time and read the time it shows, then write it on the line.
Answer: 1:03
